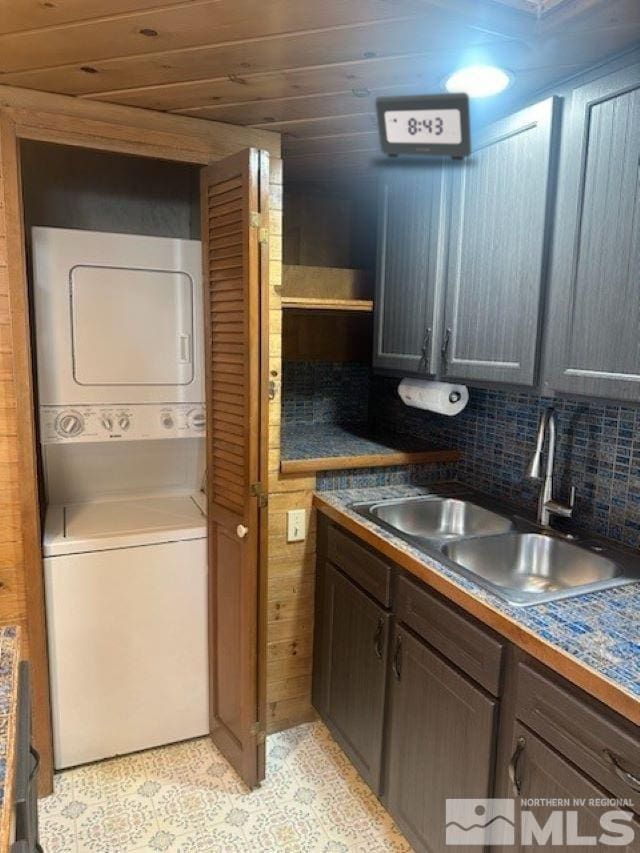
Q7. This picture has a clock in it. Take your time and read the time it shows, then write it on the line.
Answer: 8:43
